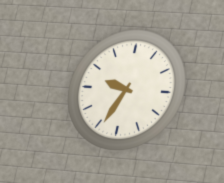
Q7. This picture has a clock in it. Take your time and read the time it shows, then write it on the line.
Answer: 9:34
